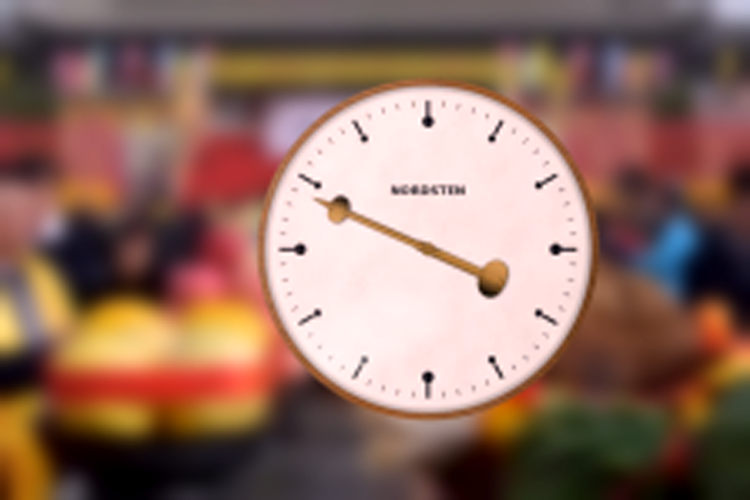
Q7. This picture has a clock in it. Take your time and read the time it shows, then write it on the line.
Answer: 3:49
